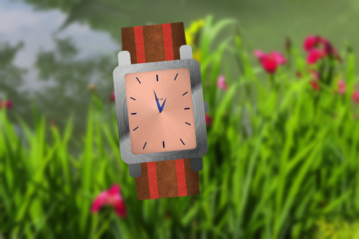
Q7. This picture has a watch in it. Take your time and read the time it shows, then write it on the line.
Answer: 12:58
